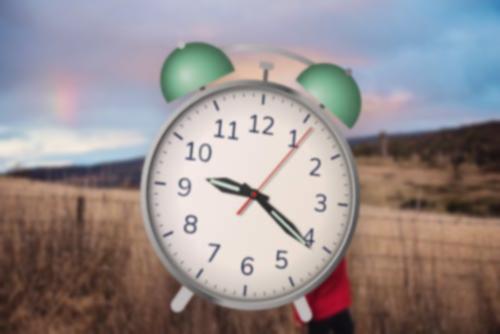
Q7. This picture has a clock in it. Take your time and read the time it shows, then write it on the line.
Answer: 9:21:06
